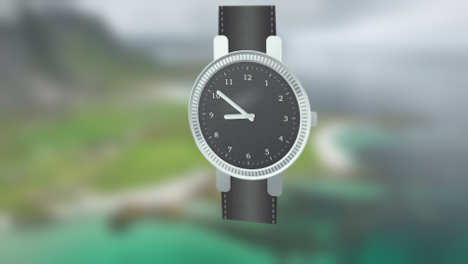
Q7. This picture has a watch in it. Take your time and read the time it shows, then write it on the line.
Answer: 8:51
